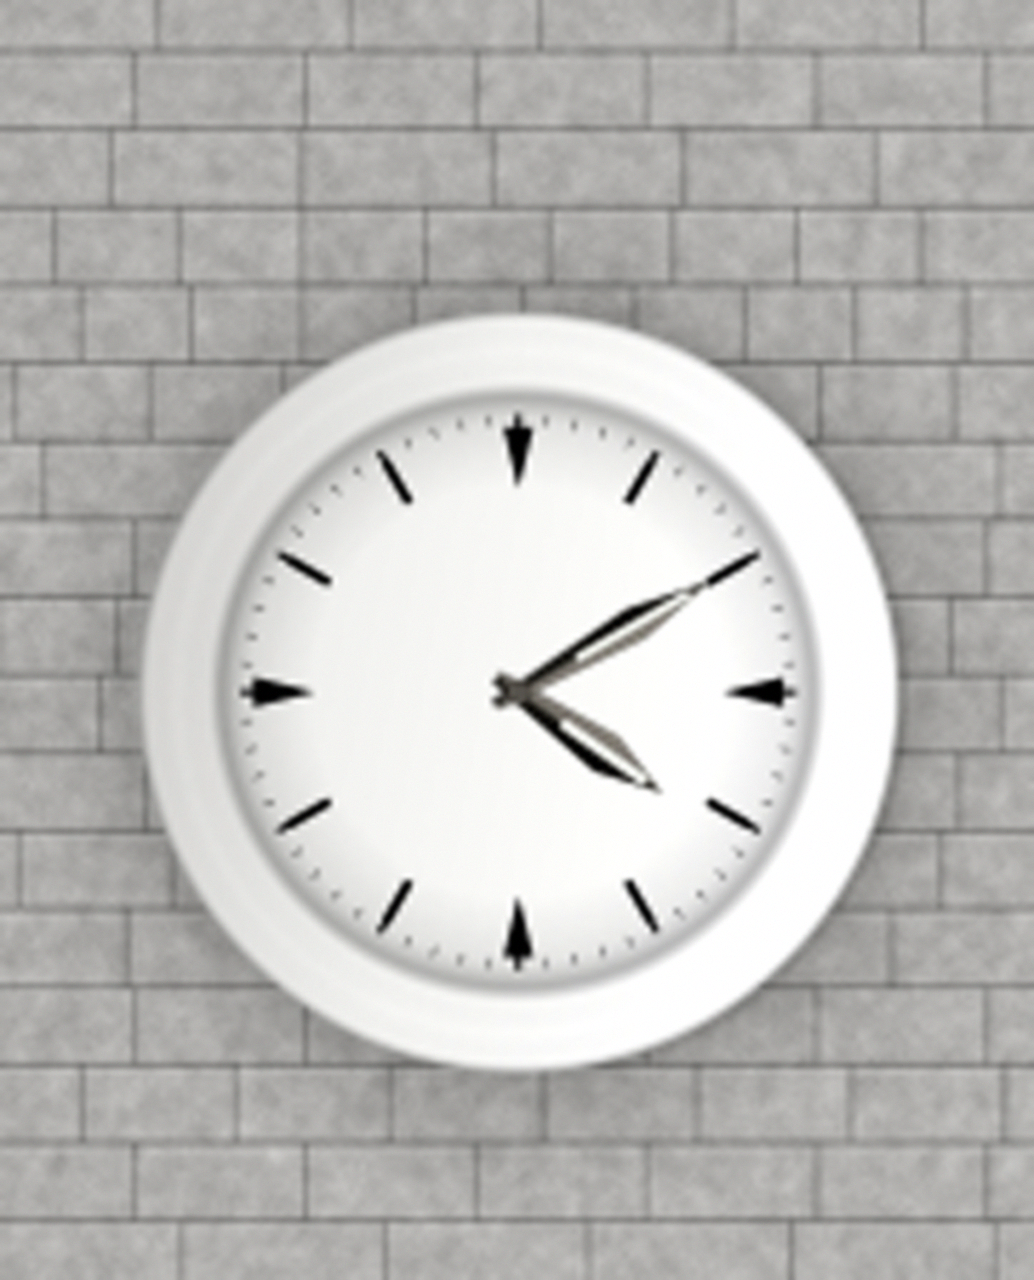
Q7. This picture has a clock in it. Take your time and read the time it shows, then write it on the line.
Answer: 4:10
